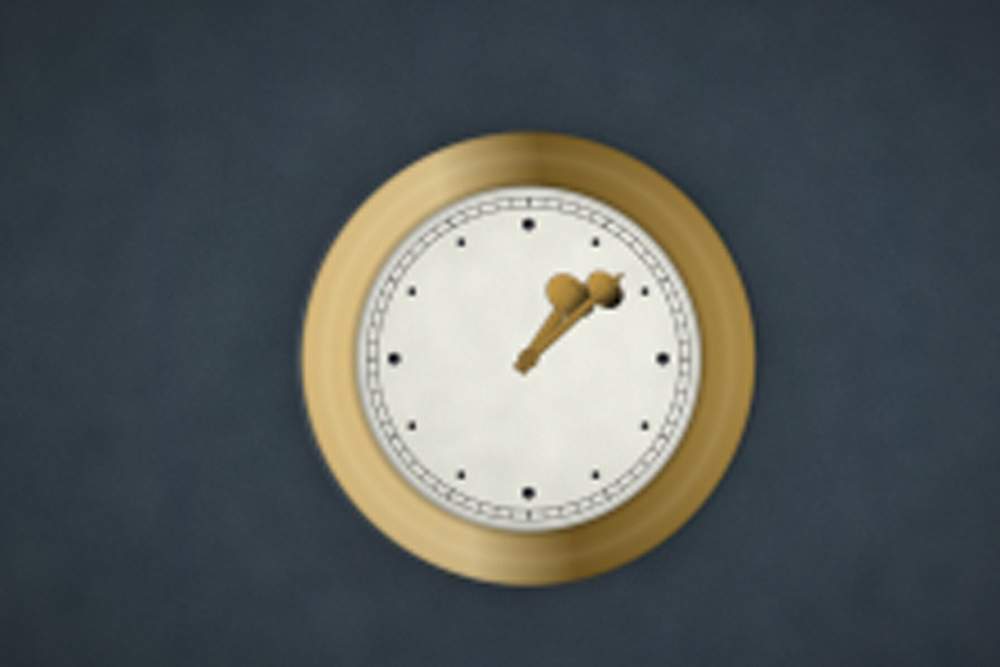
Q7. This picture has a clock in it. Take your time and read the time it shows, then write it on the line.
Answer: 1:08
